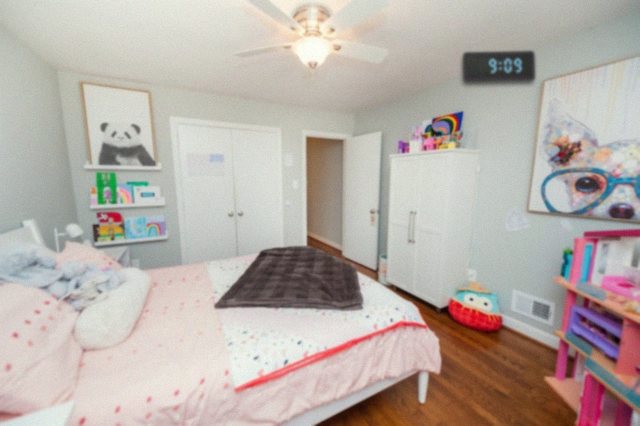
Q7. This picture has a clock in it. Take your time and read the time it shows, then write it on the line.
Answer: 9:09
